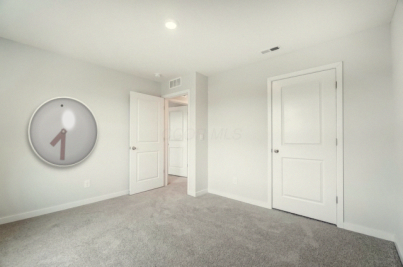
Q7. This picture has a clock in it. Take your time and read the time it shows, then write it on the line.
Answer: 7:31
